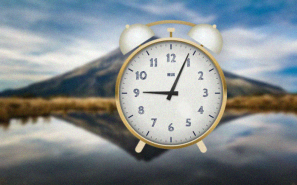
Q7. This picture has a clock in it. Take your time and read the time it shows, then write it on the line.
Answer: 9:04
